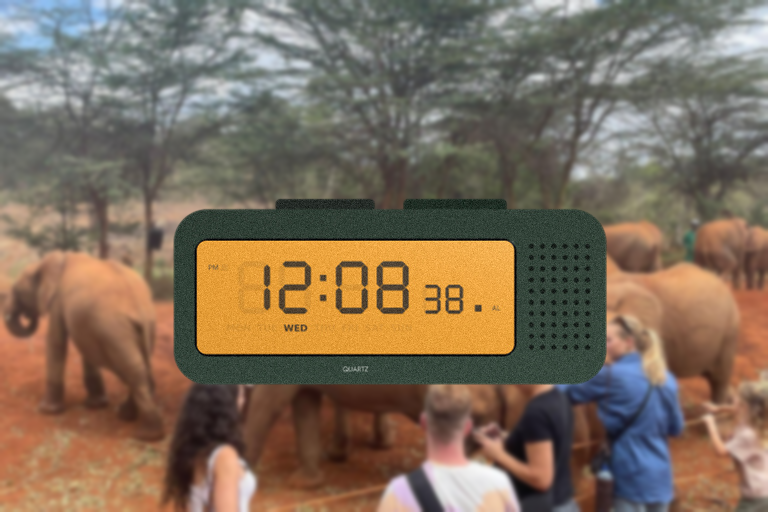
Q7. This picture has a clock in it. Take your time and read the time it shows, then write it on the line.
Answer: 12:08:38
